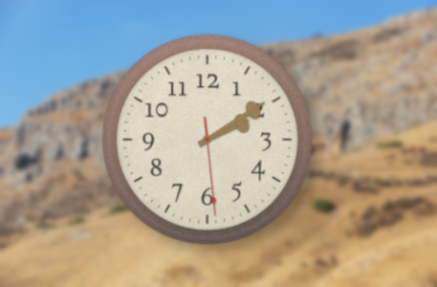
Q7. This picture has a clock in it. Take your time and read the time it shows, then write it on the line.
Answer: 2:09:29
